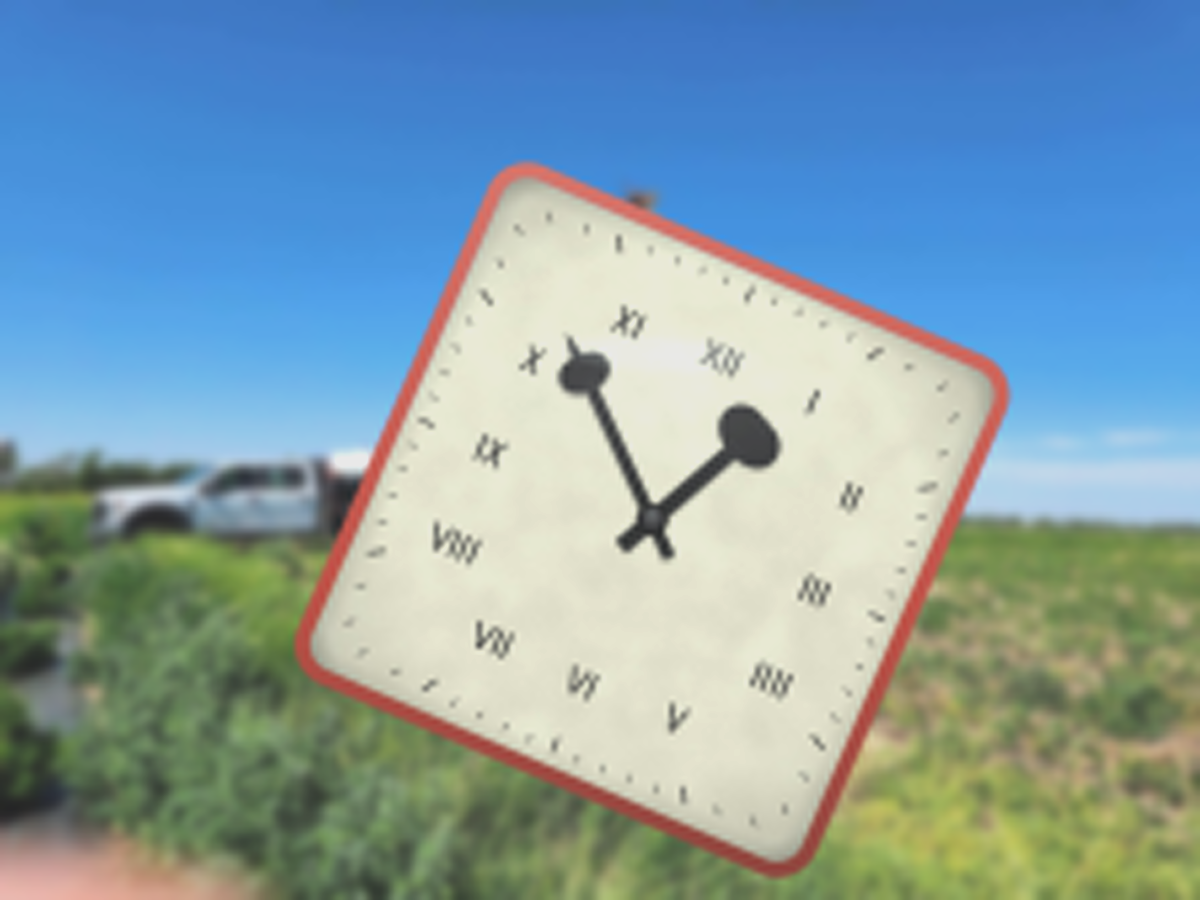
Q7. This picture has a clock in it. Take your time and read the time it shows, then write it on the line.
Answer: 12:52
